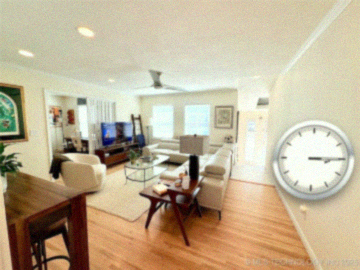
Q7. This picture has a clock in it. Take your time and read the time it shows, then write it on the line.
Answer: 3:15
